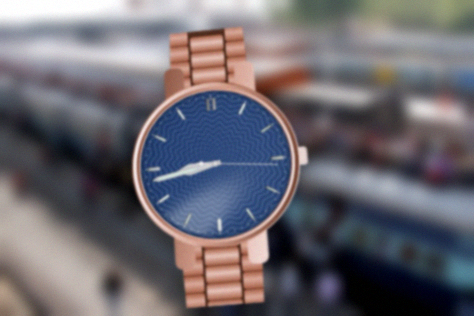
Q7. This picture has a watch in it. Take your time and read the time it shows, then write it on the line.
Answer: 8:43:16
